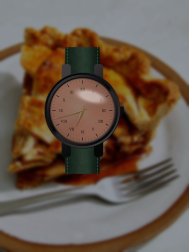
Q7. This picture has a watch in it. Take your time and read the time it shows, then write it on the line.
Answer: 6:42
